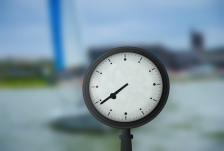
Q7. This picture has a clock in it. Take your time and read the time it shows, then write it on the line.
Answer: 7:39
